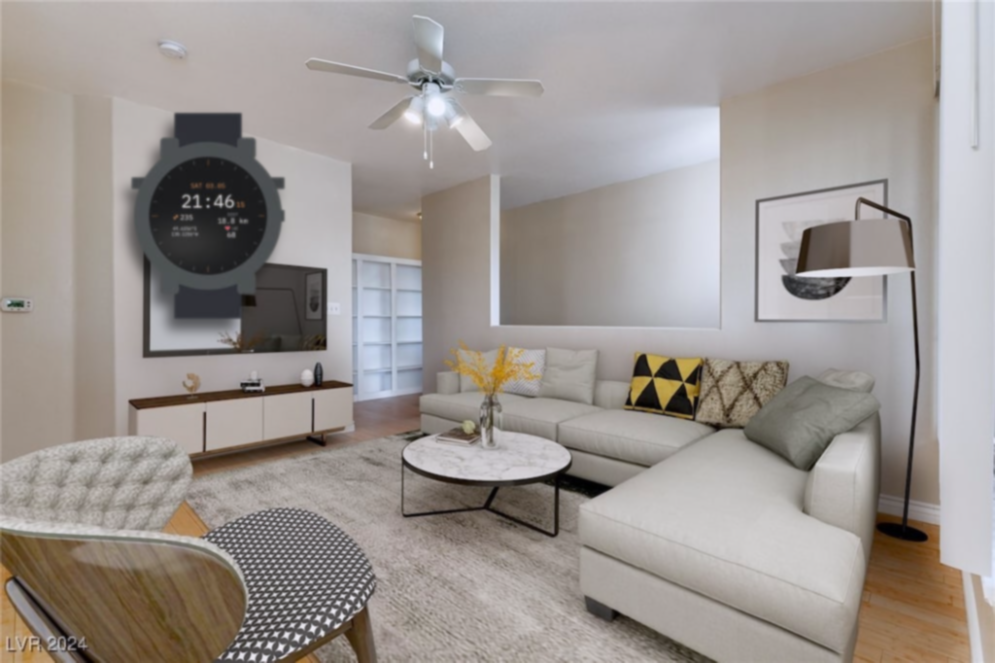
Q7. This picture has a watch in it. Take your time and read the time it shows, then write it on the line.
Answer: 21:46
